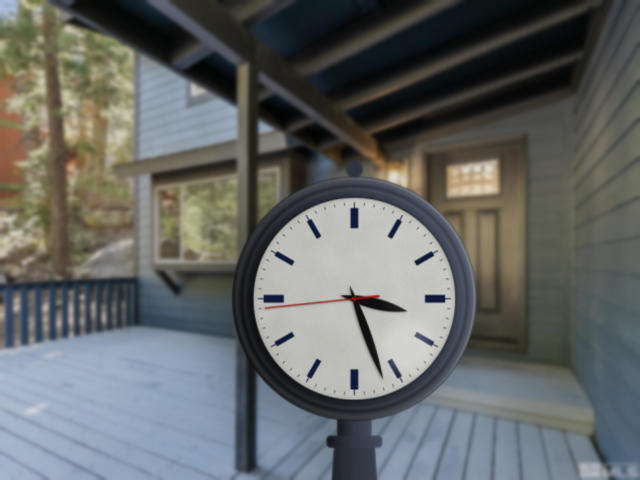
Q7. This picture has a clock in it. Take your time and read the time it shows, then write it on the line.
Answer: 3:26:44
